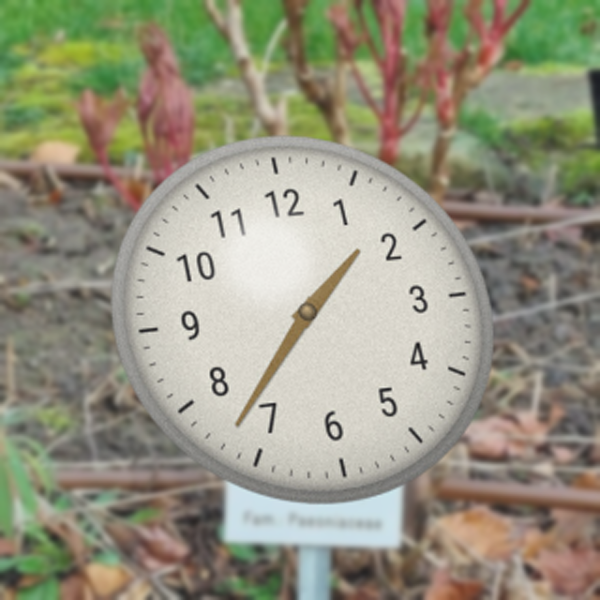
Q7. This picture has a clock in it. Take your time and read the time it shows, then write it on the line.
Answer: 1:37
